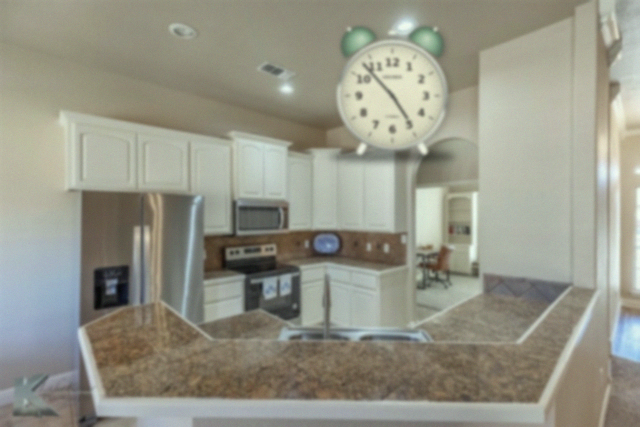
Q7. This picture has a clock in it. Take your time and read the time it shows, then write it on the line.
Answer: 4:53
